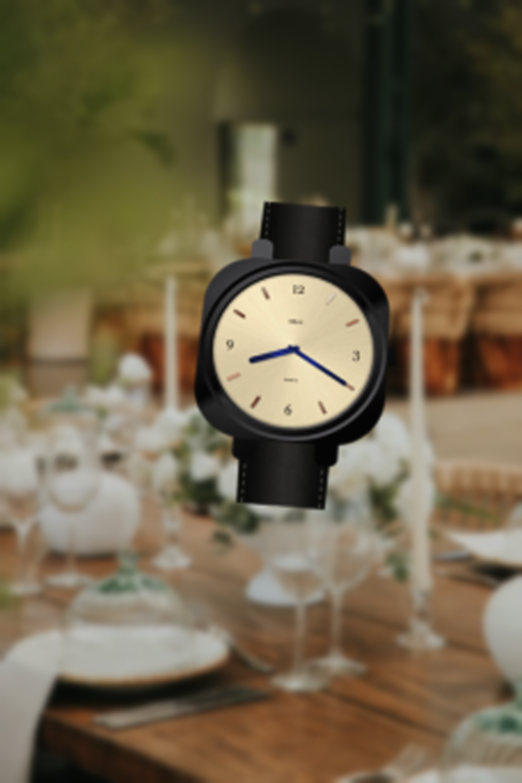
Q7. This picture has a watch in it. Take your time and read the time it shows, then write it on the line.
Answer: 8:20
